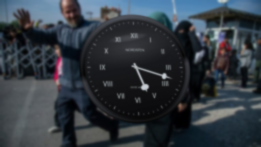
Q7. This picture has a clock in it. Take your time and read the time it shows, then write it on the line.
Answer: 5:18
